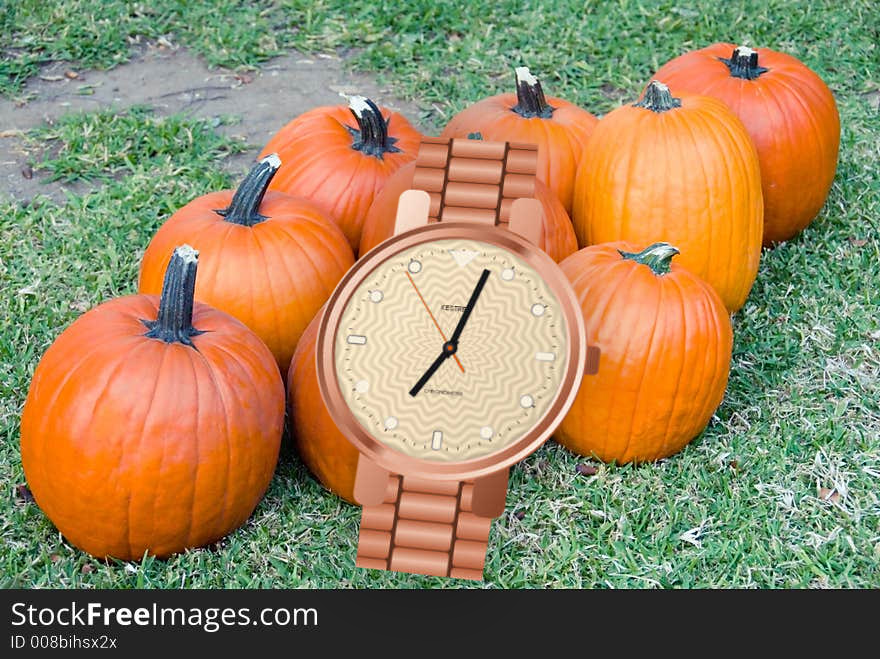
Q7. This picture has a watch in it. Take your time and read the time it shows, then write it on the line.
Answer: 7:02:54
